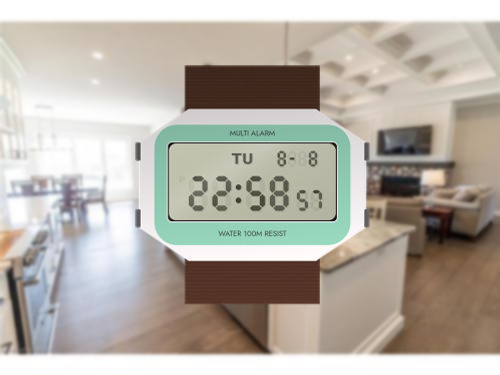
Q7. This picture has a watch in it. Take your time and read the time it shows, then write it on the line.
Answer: 22:58:57
